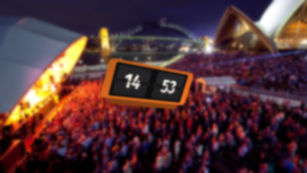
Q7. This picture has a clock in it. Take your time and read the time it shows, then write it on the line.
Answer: 14:53
